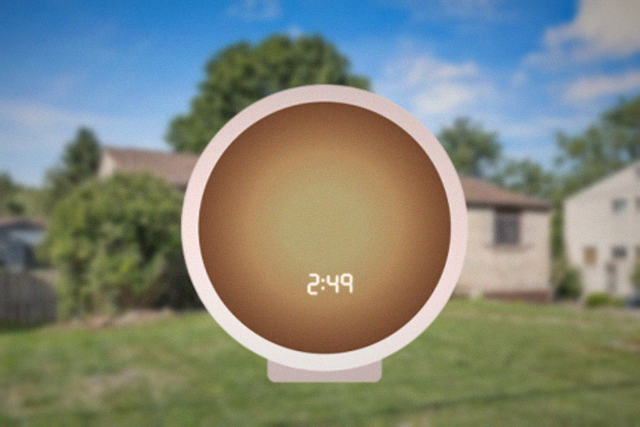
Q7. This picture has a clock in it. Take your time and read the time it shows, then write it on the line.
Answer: 2:49
